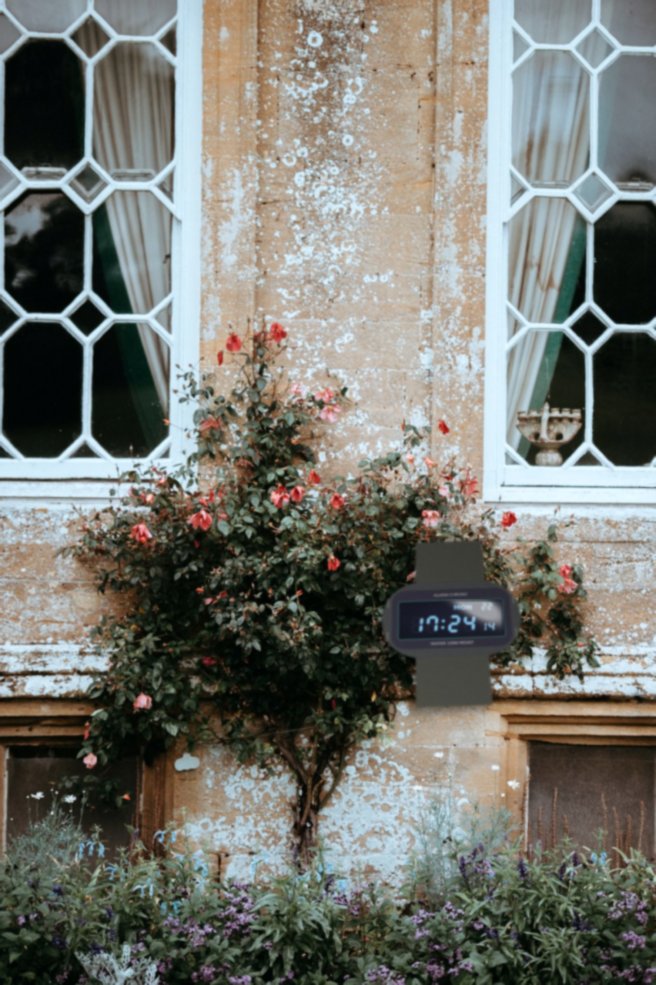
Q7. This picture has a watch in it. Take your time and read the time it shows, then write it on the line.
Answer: 17:24
